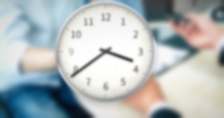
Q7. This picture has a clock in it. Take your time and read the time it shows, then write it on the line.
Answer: 3:39
